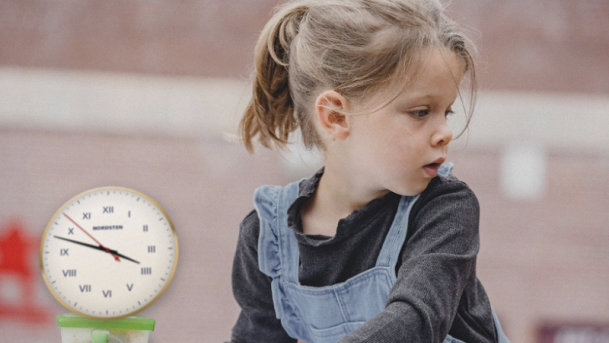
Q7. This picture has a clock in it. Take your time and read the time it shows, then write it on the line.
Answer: 3:47:52
